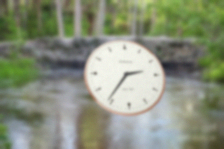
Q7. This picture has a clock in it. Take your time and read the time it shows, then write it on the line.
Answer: 2:36
